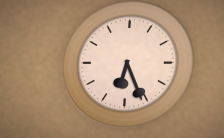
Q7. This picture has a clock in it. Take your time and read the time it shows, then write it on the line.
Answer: 6:26
